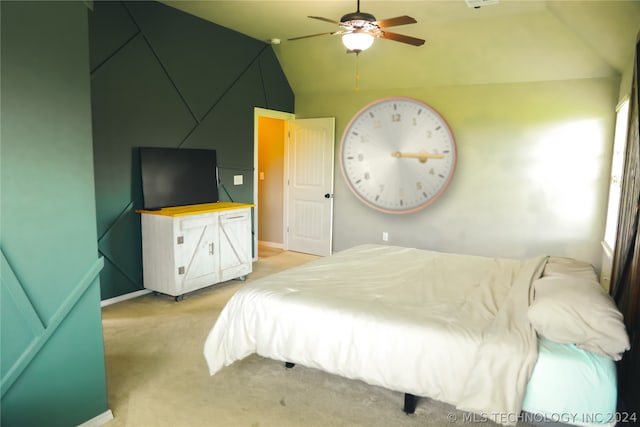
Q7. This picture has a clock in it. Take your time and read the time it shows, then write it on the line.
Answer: 3:16
